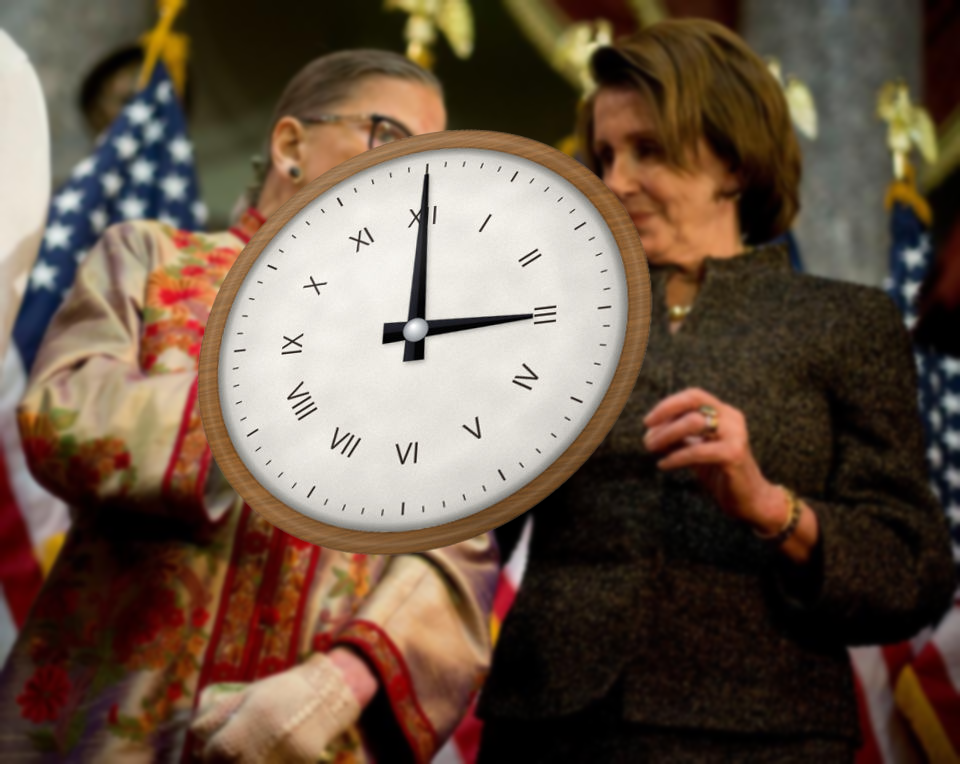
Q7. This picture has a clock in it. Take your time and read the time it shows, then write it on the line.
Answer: 3:00
